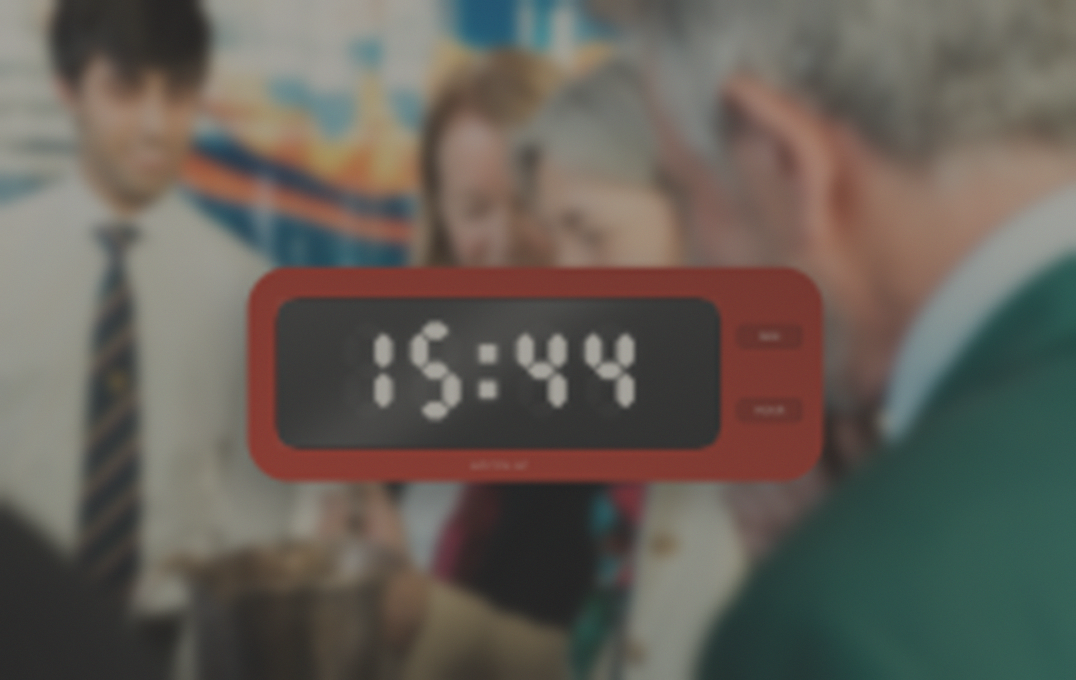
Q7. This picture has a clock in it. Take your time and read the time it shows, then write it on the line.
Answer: 15:44
